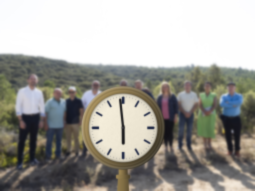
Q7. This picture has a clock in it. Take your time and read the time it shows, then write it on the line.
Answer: 5:59
